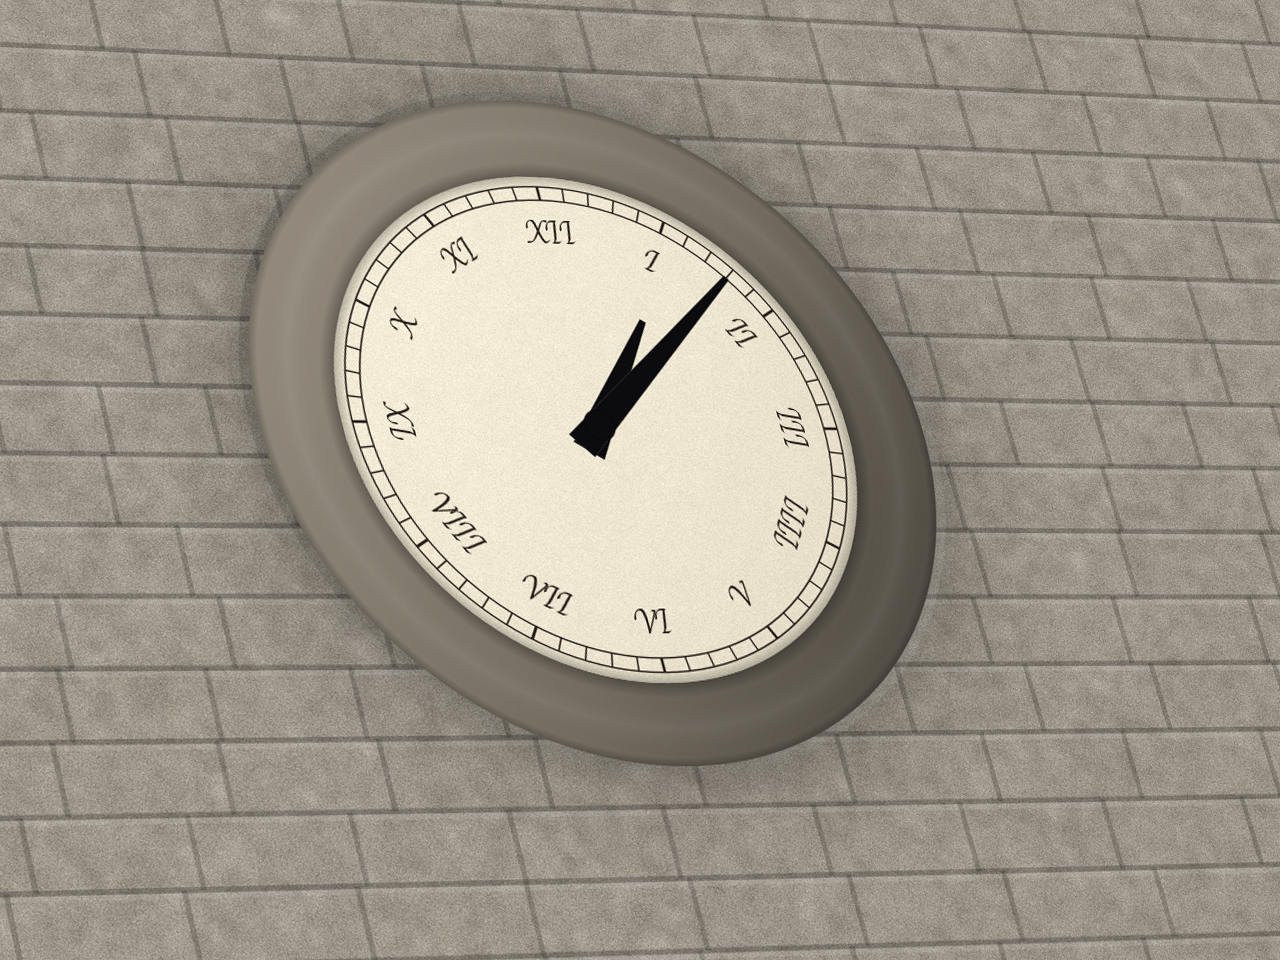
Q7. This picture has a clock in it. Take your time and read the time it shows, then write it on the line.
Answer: 1:08
